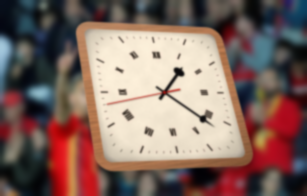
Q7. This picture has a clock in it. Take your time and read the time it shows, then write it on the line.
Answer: 1:21:43
